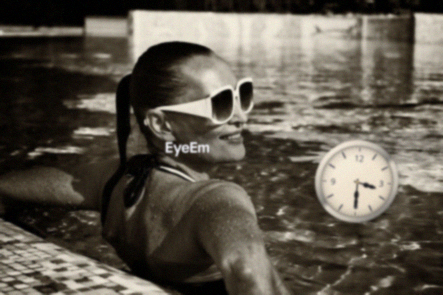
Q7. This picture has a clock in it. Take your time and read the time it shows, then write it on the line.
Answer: 3:30
